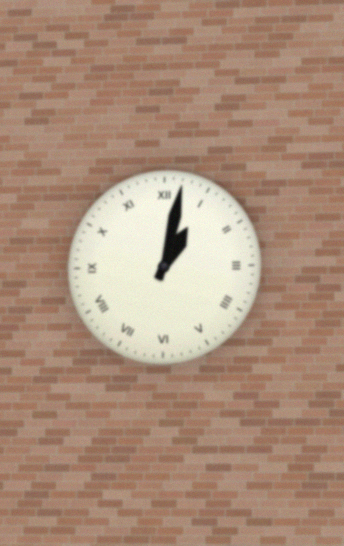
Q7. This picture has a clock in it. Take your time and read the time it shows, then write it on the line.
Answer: 1:02
